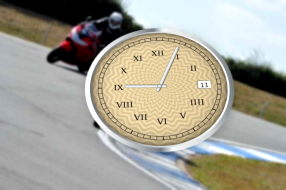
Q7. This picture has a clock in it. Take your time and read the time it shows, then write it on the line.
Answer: 9:04
